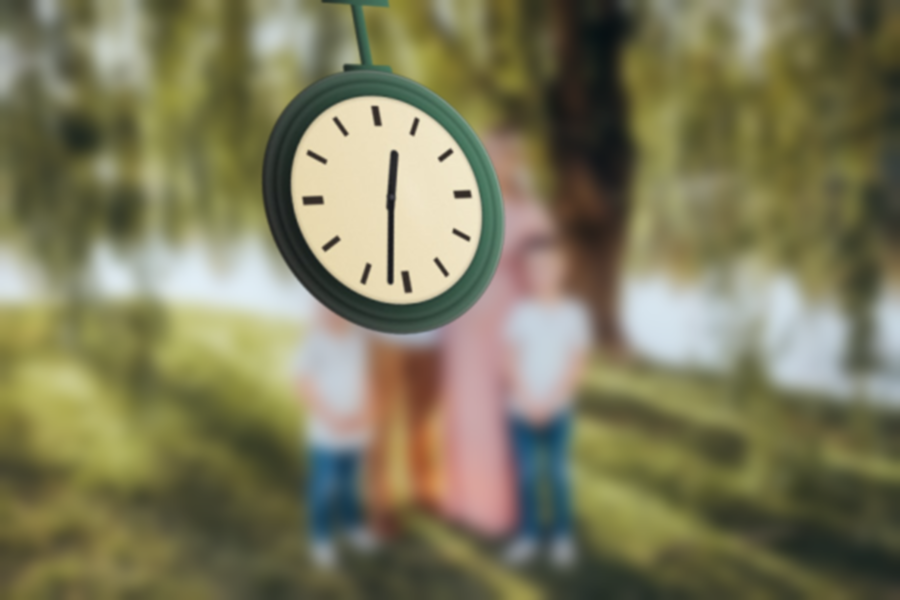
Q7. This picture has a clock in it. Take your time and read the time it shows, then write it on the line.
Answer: 12:32
